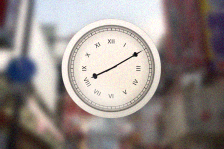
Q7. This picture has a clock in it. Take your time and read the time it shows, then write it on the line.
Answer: 8:10
